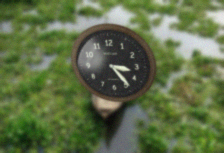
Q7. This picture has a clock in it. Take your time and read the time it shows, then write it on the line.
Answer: 3:24
